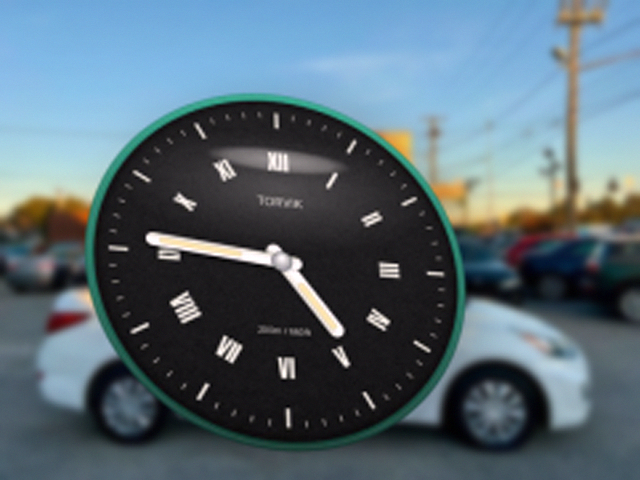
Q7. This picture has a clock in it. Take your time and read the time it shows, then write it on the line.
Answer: 4:46
